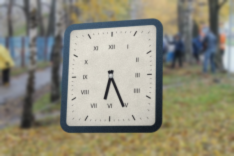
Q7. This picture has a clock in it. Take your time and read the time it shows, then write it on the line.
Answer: 6:26
